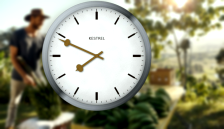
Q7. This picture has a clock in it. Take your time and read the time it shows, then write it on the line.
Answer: 7:49
